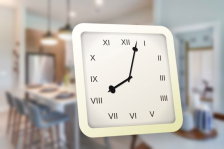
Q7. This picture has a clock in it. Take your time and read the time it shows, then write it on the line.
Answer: 8:03
